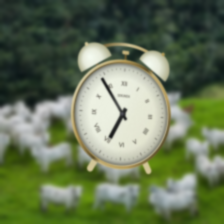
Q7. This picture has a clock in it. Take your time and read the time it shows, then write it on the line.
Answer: 6:54
